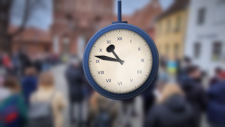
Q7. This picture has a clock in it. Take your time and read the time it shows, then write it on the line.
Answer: 10:47
